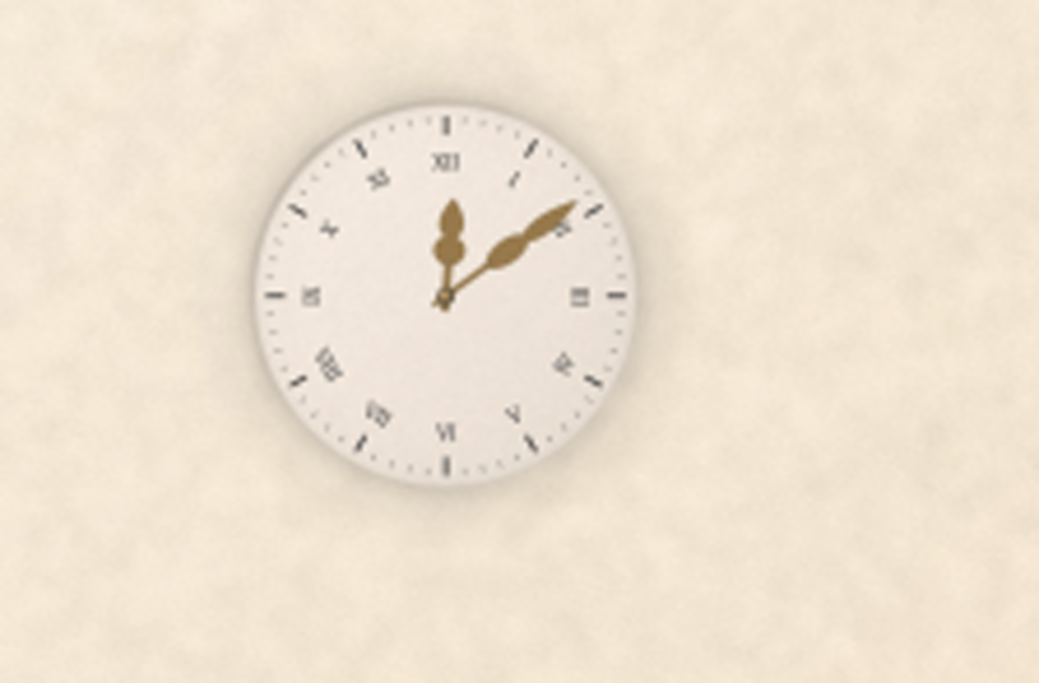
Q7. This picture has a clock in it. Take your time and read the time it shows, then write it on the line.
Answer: 12:09
